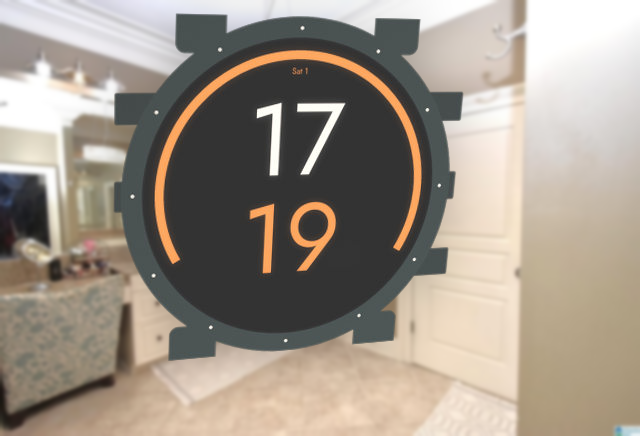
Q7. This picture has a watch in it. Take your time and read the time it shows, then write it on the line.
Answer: 17:19
